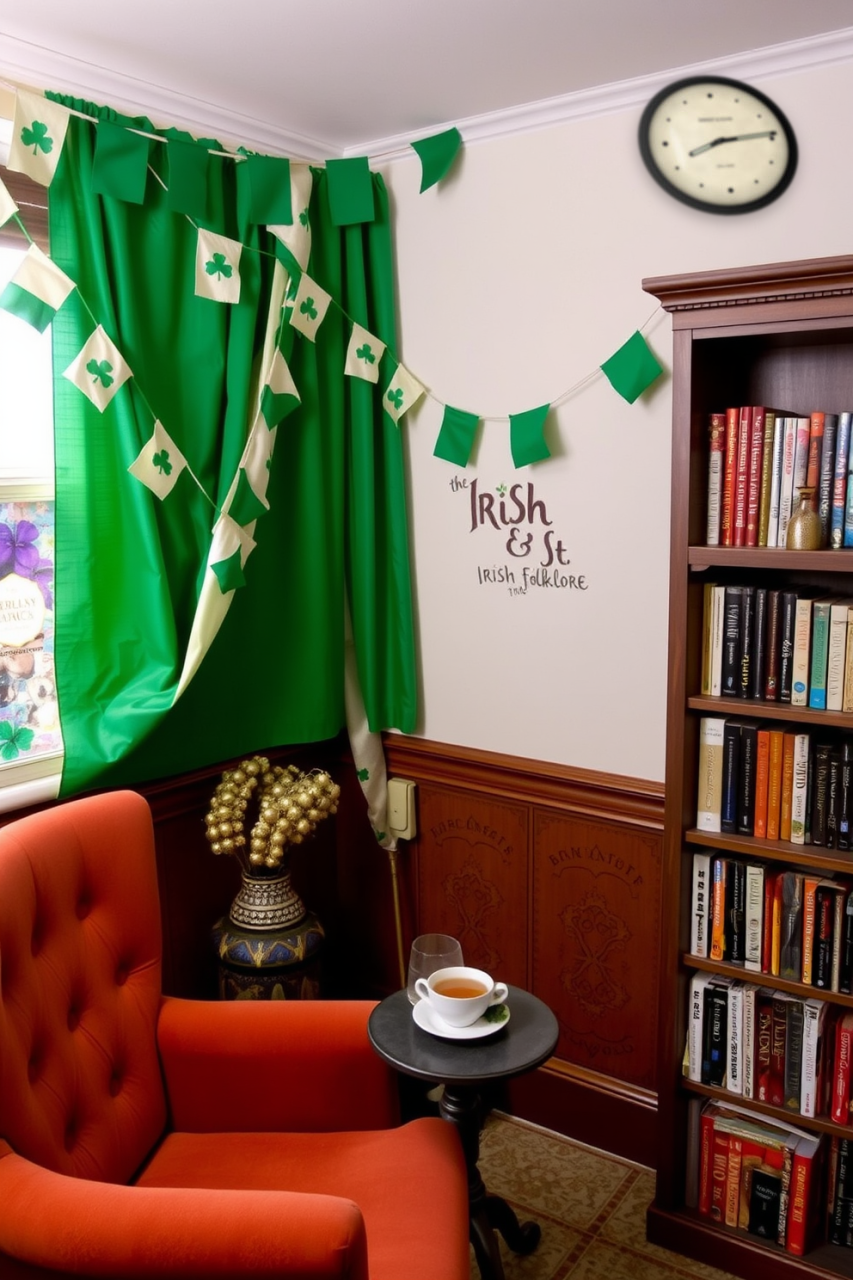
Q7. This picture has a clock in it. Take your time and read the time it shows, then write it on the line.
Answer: 8:14
